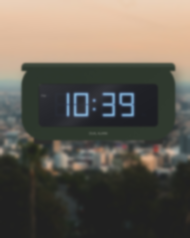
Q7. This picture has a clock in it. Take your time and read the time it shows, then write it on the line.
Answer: 10:39
